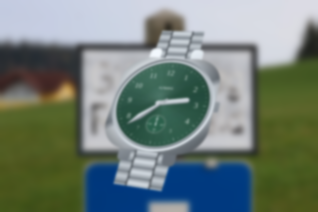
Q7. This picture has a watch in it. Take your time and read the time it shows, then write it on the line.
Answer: 2:38
